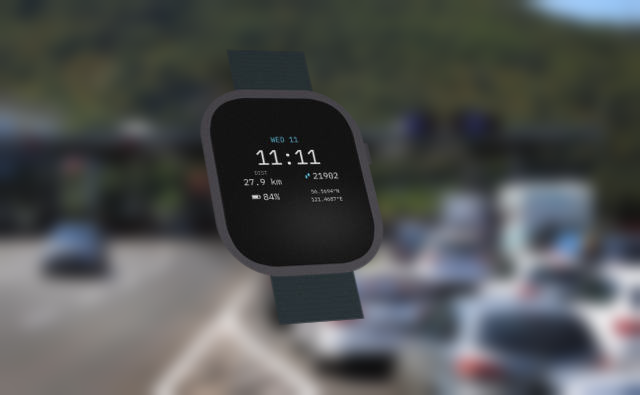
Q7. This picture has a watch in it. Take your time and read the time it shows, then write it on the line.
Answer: 11:11
